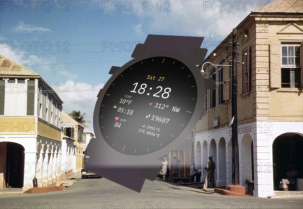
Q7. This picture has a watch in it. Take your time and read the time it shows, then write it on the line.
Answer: 18:28
